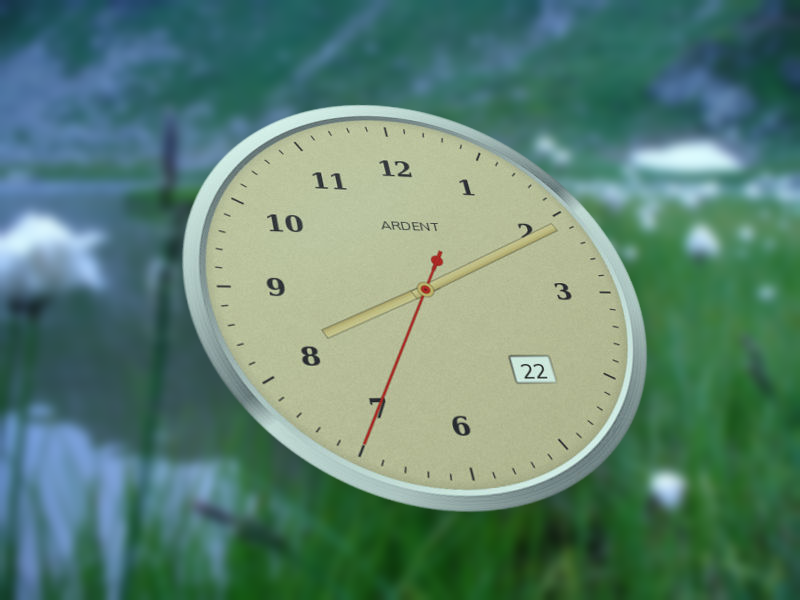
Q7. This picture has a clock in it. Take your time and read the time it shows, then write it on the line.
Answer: 8:10:35
